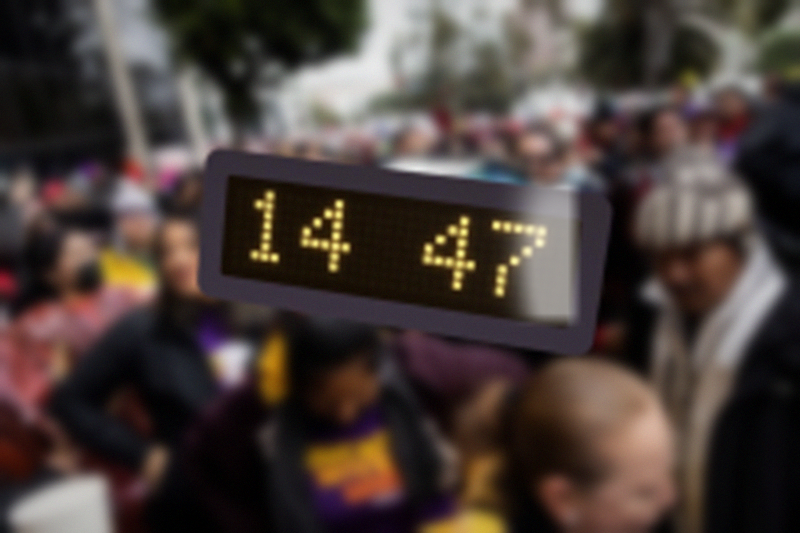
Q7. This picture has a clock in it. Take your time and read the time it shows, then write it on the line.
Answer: 14:47
